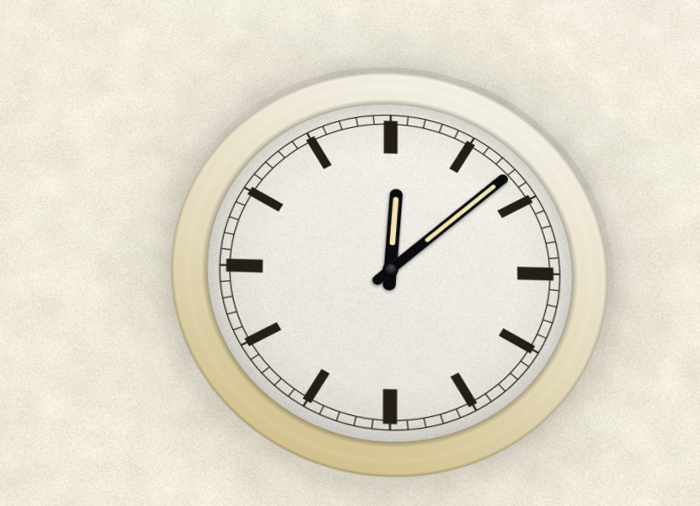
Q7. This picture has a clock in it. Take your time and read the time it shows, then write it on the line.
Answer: 12:08
